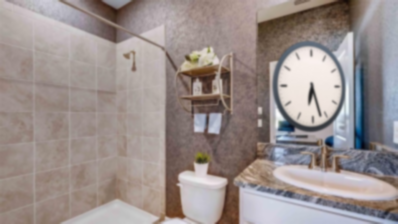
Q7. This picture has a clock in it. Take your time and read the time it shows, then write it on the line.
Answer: 6:27
